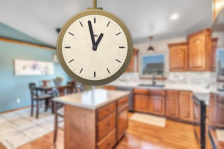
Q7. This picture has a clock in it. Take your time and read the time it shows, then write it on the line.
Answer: 12:58
